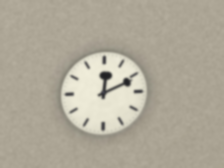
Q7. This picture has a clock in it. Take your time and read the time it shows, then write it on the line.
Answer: 12:11
